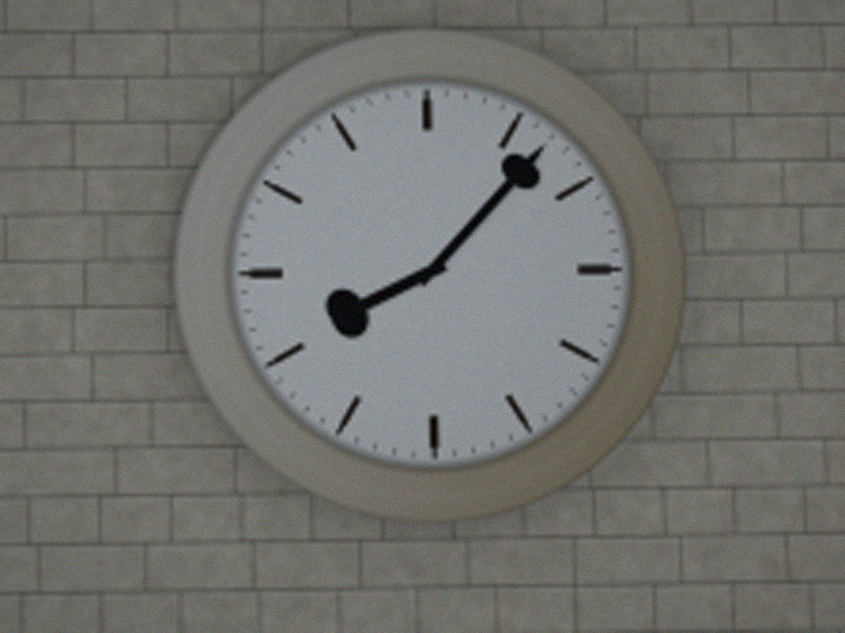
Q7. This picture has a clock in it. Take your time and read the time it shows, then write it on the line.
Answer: 8:07
